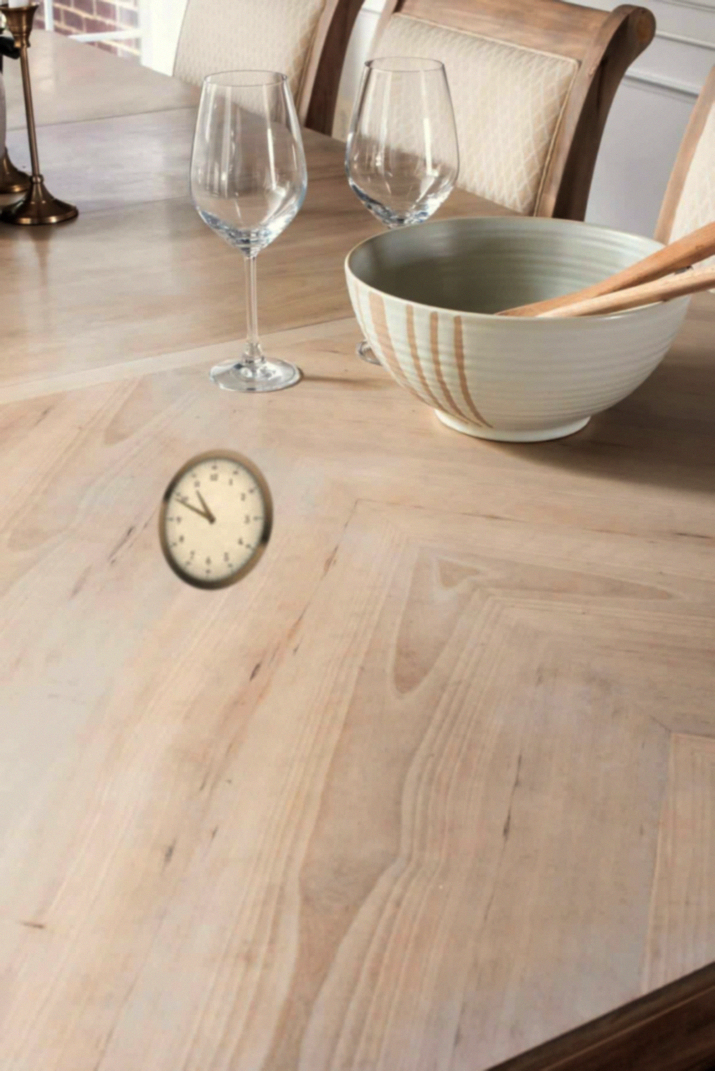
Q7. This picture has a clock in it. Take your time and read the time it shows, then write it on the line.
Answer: 10:49
